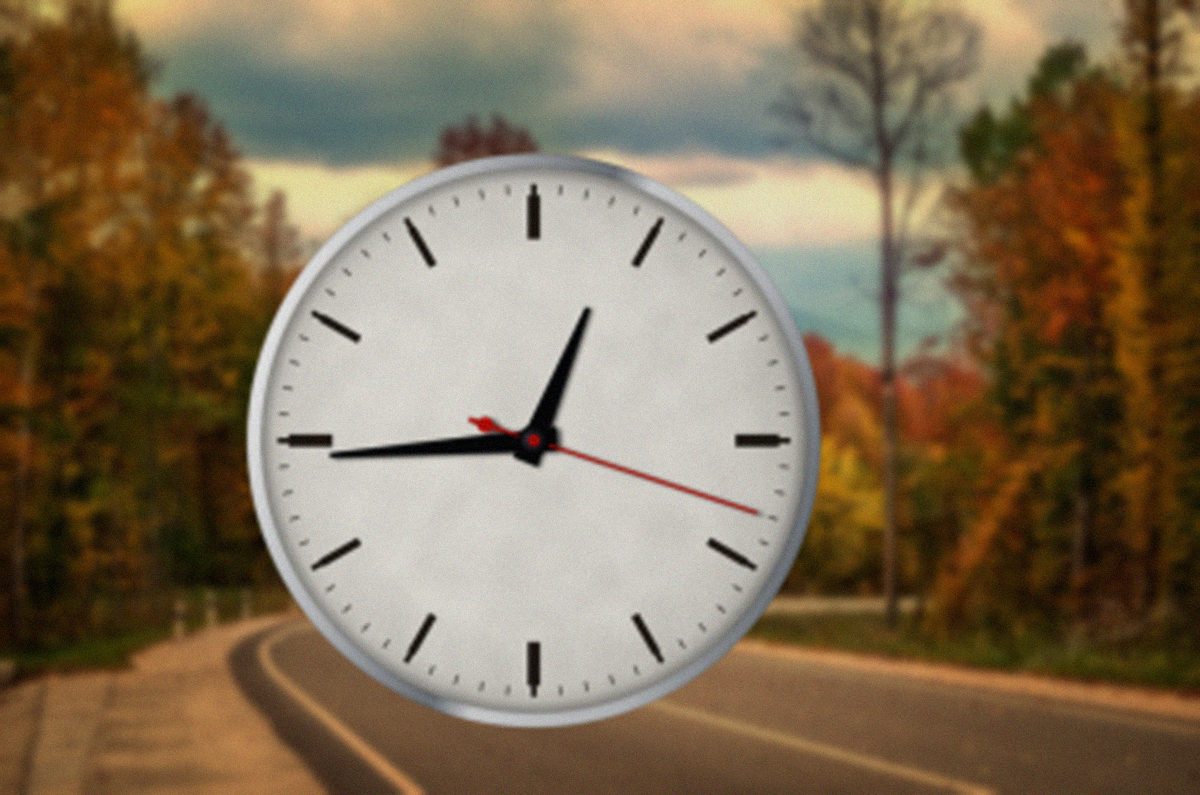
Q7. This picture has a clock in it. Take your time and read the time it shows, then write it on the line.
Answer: 12:44:18
